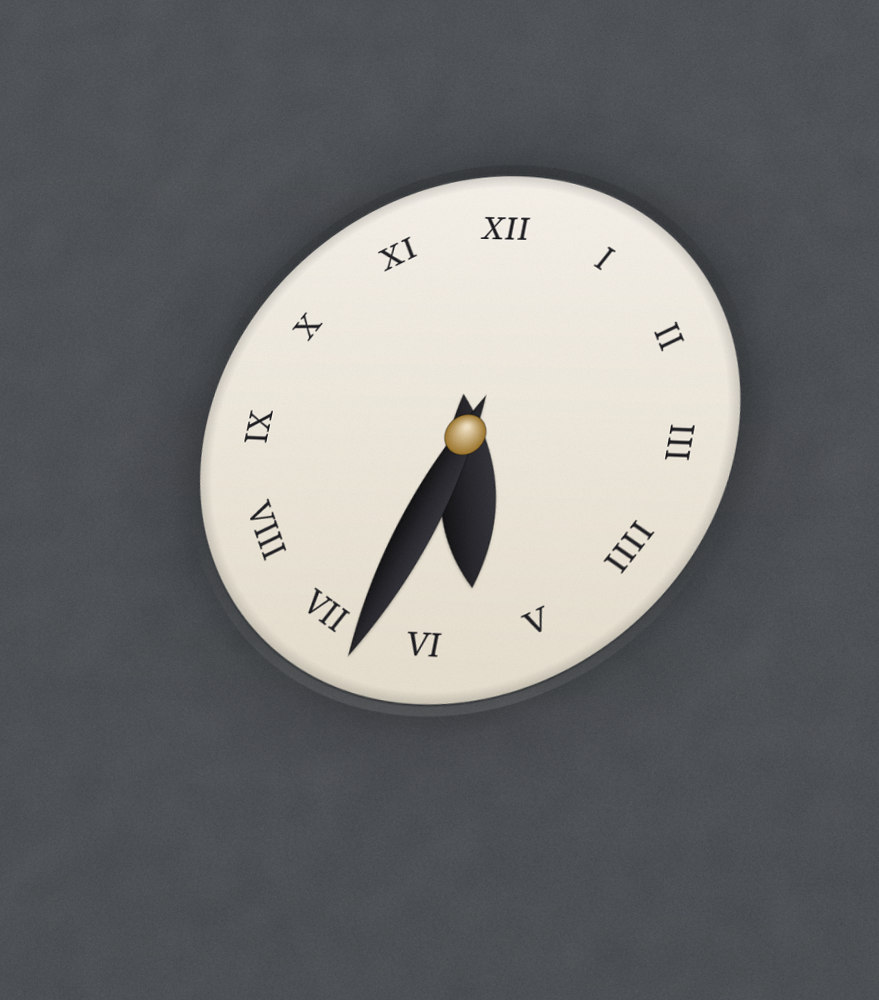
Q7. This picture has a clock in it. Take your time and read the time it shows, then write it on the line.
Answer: 5:33
